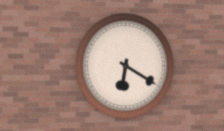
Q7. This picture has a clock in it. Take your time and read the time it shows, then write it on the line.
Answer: 6:20
